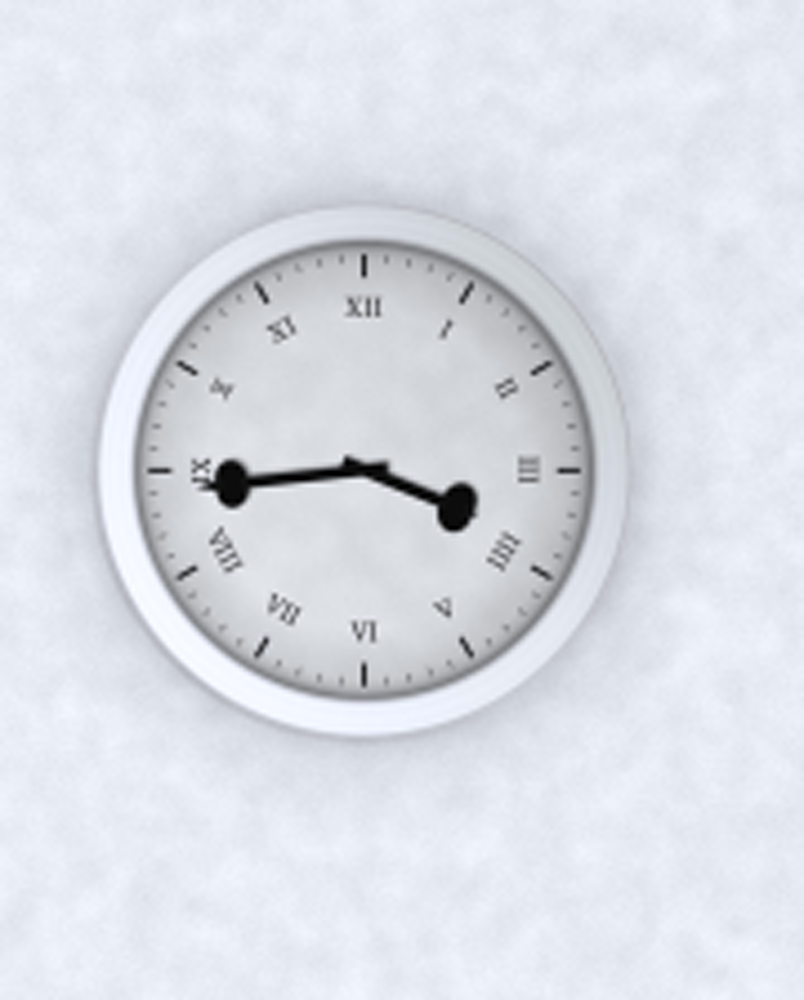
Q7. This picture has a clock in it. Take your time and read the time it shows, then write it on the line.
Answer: 3:44
